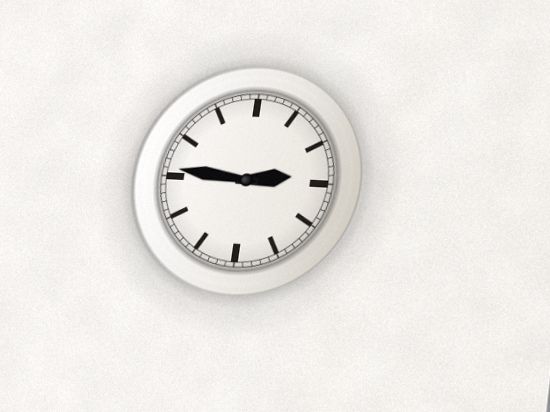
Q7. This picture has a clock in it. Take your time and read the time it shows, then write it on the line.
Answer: 2:46
